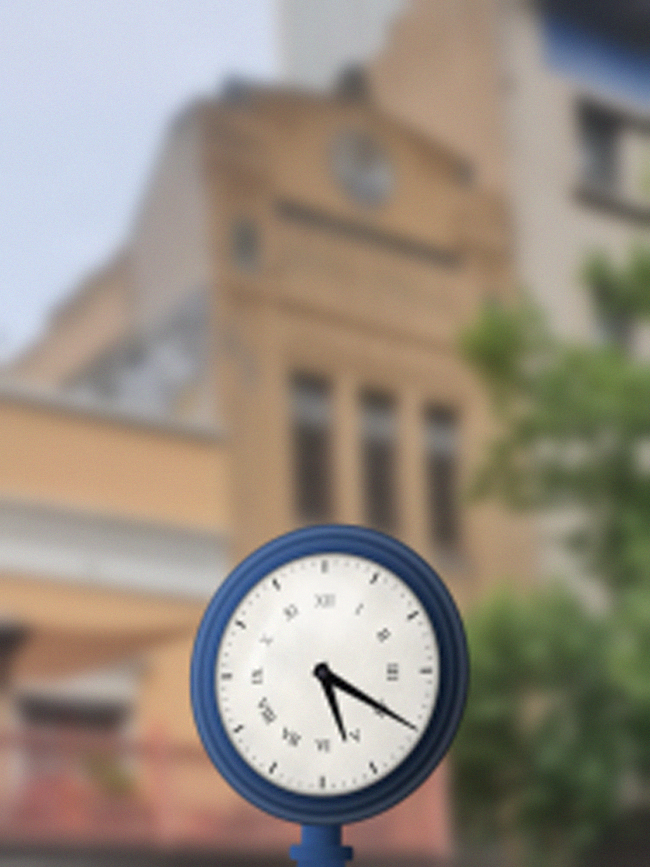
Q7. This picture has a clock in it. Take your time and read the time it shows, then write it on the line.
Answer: 5:20
